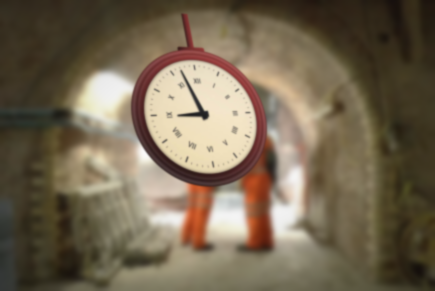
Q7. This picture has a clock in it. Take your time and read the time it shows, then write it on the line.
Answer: 8:57
